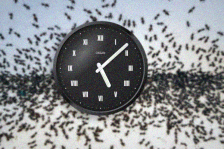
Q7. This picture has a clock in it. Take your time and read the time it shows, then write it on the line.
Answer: 5:08
